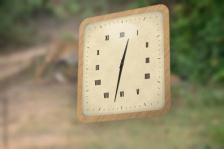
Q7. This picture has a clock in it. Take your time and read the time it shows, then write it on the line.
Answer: 12:32
